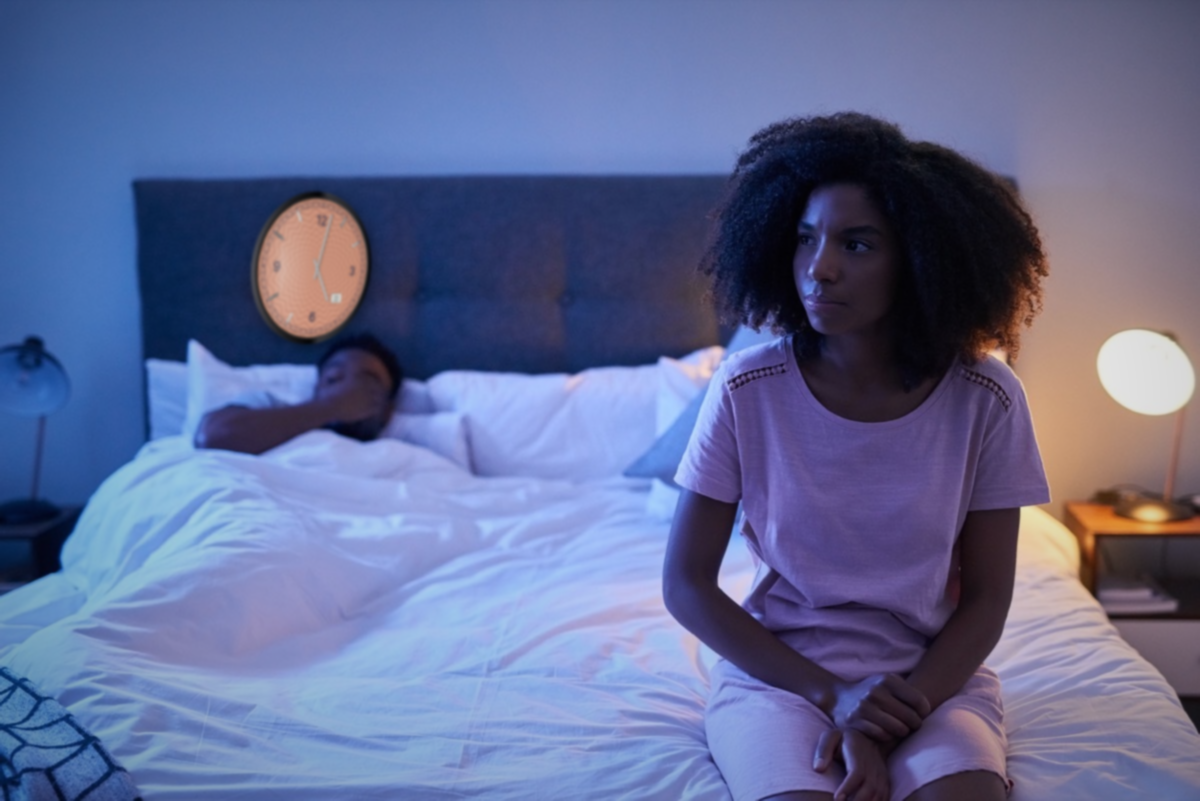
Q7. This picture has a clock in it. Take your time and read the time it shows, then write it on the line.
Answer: 5:02
